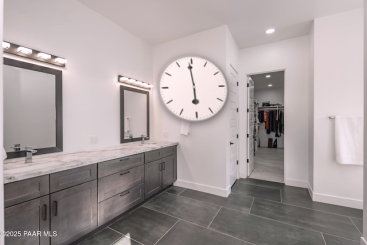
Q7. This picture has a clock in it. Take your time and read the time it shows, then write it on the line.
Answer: 5:59
